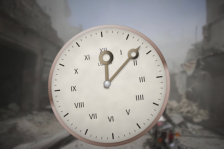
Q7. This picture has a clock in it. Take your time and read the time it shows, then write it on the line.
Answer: 12:08
